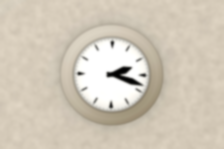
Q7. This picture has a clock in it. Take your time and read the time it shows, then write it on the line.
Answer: 2:18
